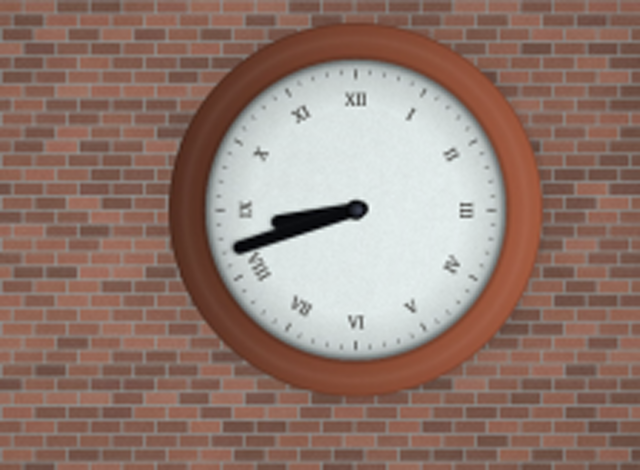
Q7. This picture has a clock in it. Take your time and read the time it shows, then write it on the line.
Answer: 8:42
